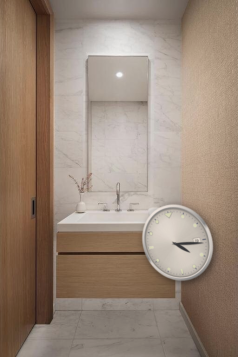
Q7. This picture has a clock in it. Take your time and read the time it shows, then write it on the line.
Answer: 4:16
